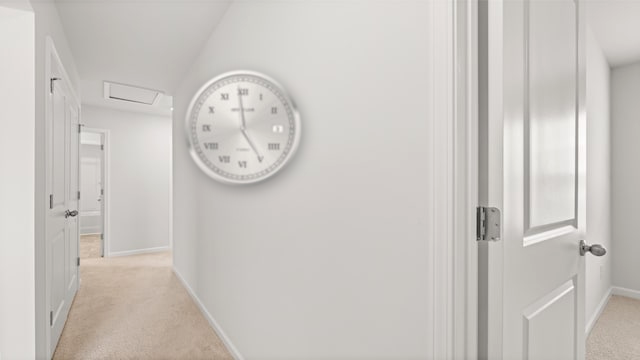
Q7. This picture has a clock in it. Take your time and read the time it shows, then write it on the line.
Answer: 4:59
